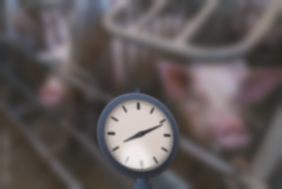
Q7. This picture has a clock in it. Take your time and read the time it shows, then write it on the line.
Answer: 8:11
